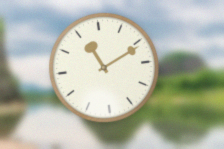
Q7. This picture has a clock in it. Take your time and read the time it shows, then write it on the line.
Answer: 11:11
